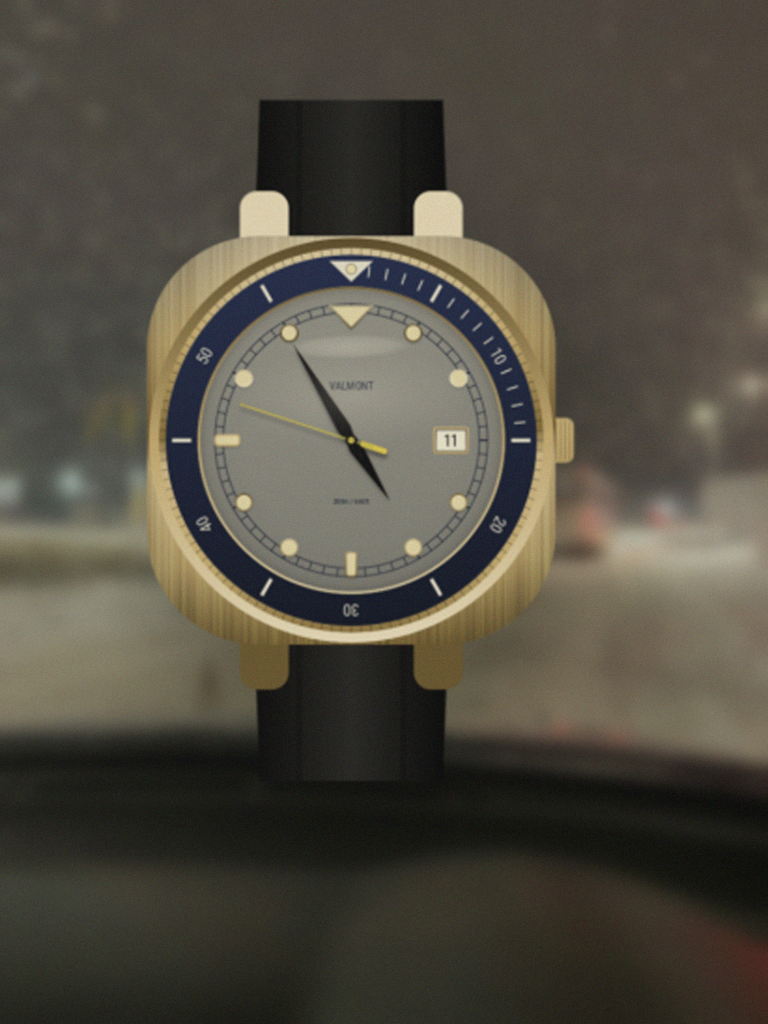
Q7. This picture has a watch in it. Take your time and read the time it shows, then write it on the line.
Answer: 4:54:48
